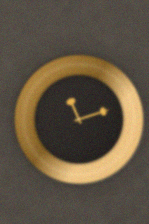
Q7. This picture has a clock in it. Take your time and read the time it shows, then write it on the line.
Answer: 11:12
